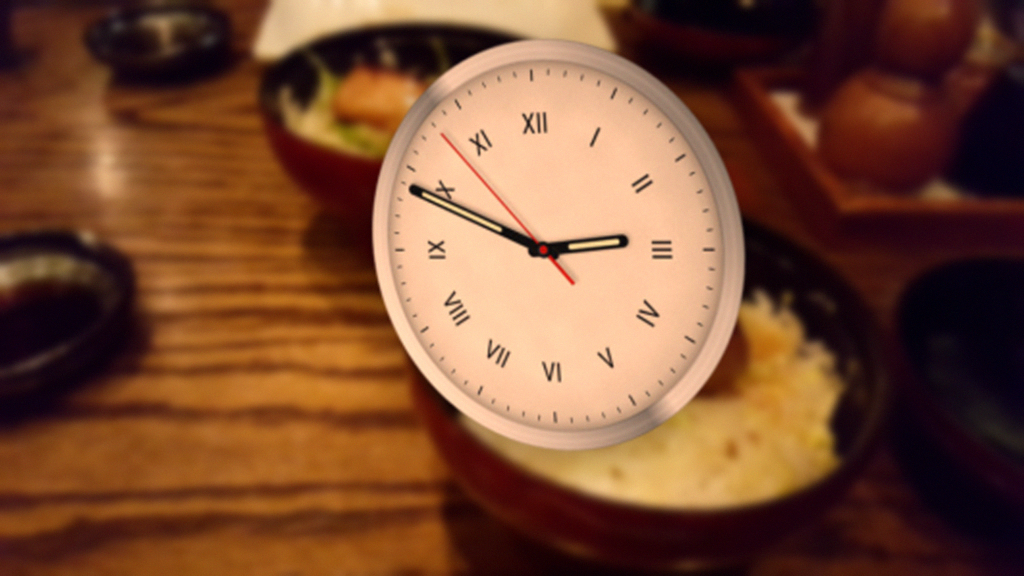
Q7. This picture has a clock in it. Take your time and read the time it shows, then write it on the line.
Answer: 2:48:53
